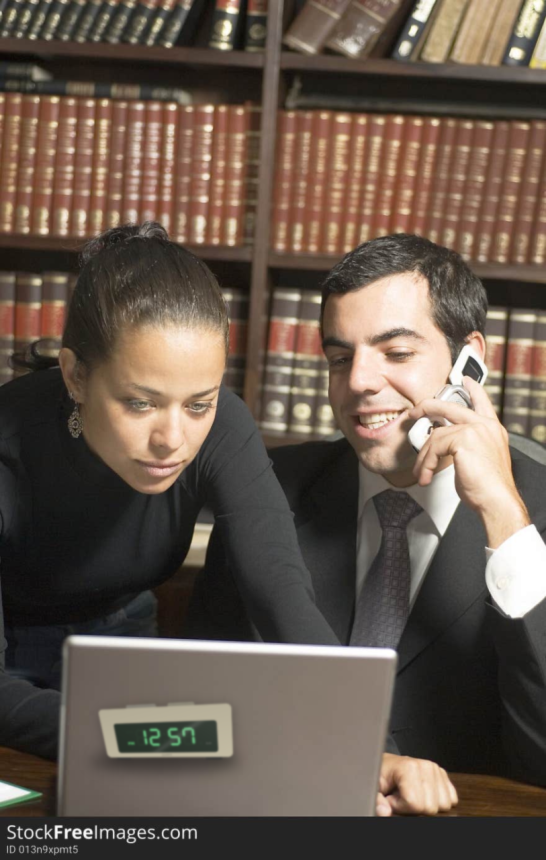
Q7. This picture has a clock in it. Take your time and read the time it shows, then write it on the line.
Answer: 12:57
